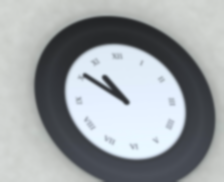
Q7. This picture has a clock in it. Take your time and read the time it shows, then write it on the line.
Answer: 10:51
